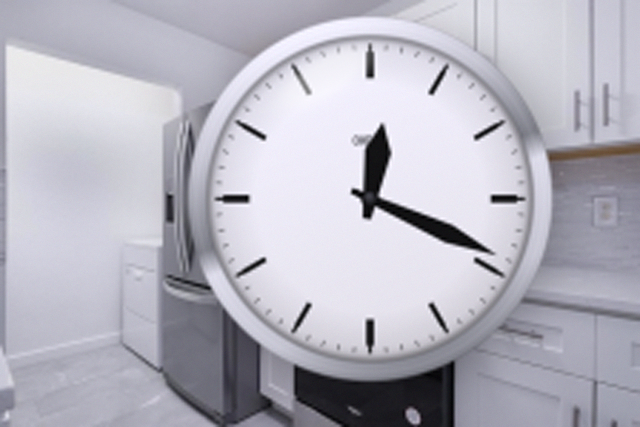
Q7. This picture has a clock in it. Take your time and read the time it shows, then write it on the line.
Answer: 12:19
